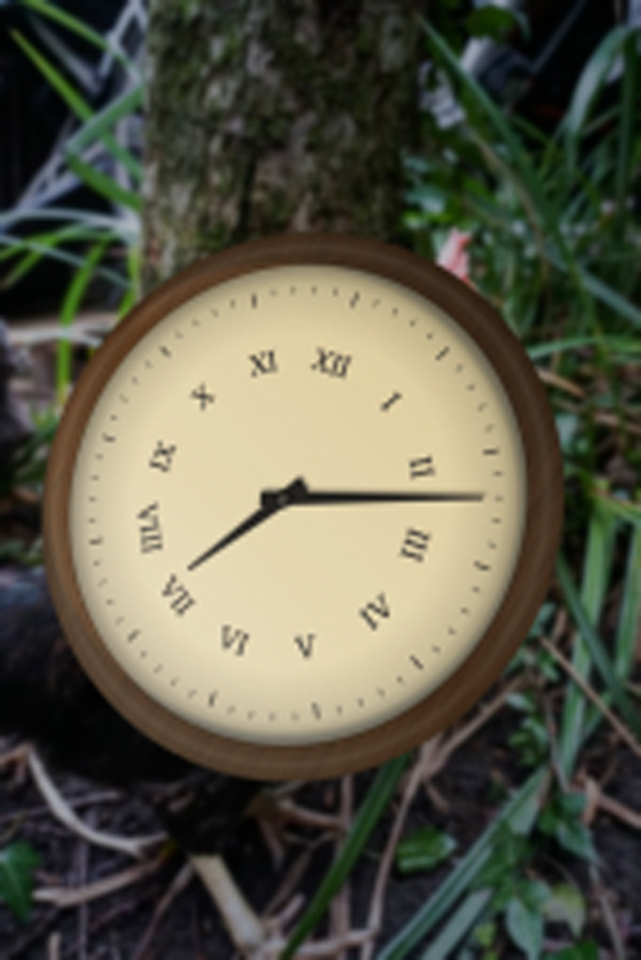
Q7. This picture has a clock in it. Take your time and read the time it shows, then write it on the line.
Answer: 7:12
